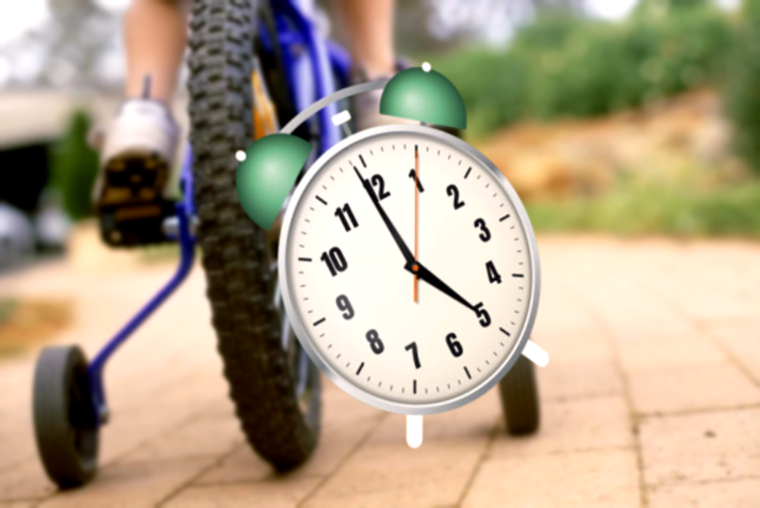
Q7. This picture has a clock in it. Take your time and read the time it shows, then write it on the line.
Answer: 4:59:05
